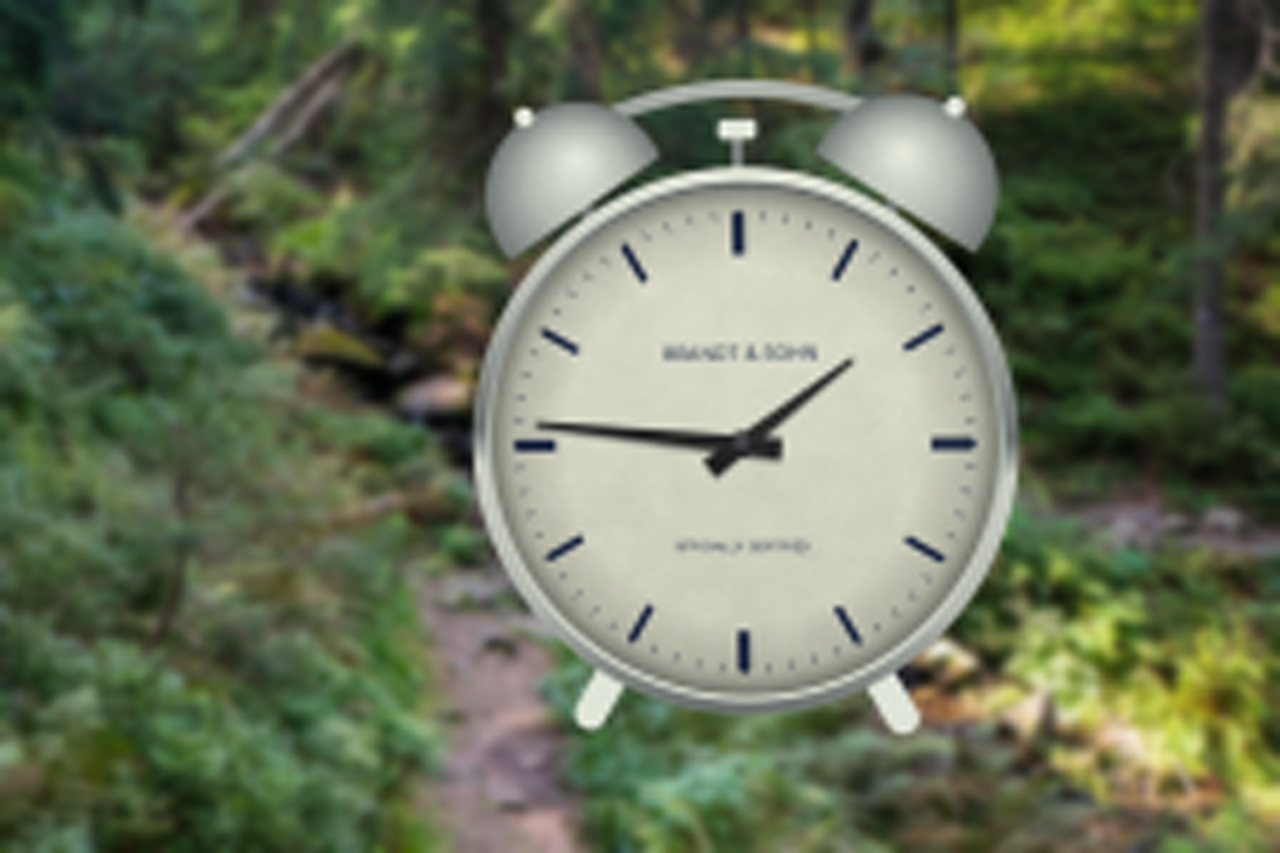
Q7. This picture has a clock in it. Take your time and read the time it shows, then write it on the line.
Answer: 1:46
